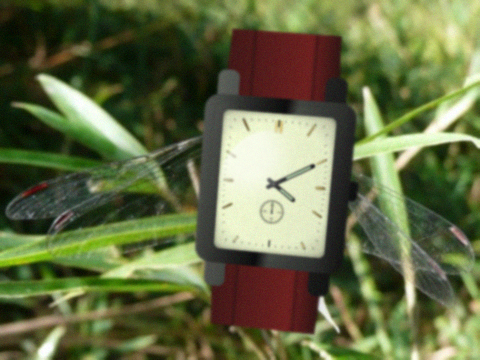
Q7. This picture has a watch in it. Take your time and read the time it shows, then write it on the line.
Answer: 4:10
